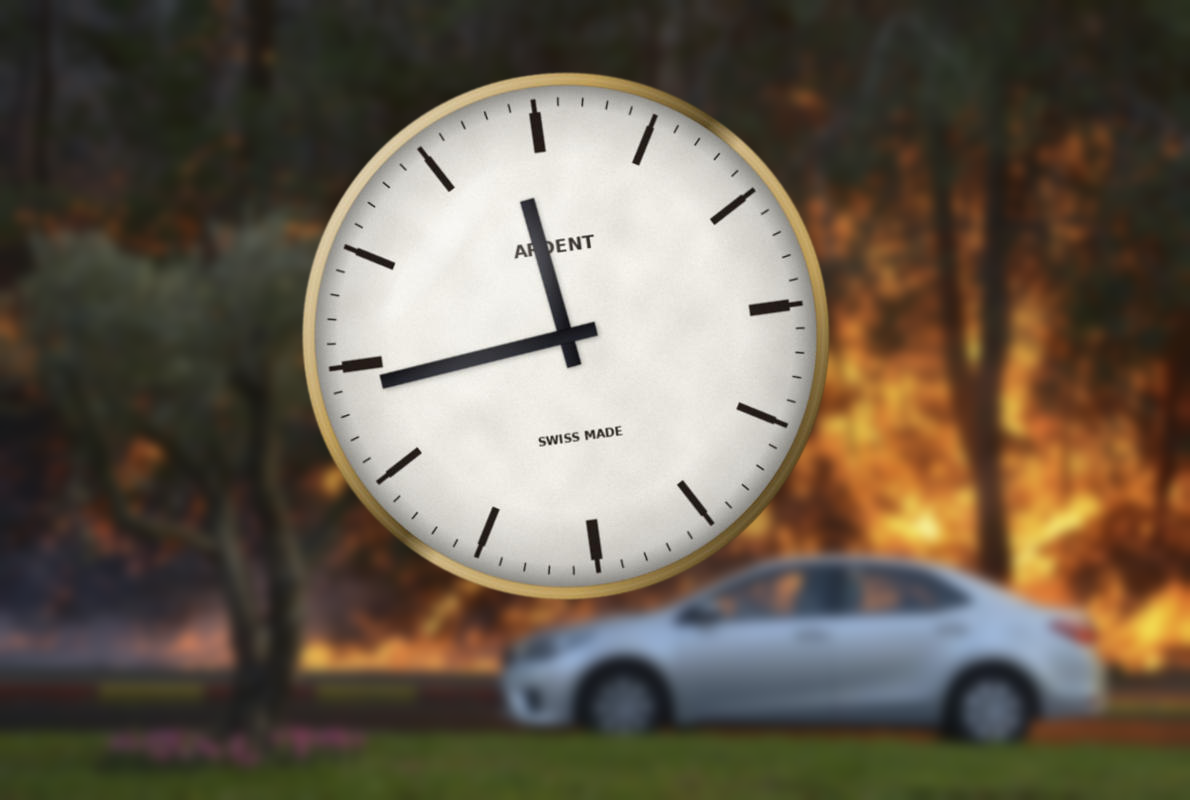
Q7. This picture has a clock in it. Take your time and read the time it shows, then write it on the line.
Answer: 11:44
